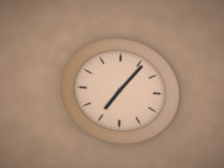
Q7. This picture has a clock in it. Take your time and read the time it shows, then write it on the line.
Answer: 7:06
